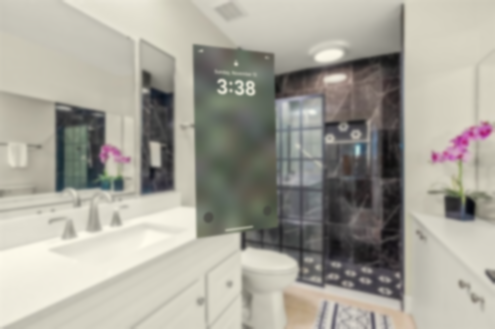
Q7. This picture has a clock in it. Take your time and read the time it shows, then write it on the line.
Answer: 3:38
